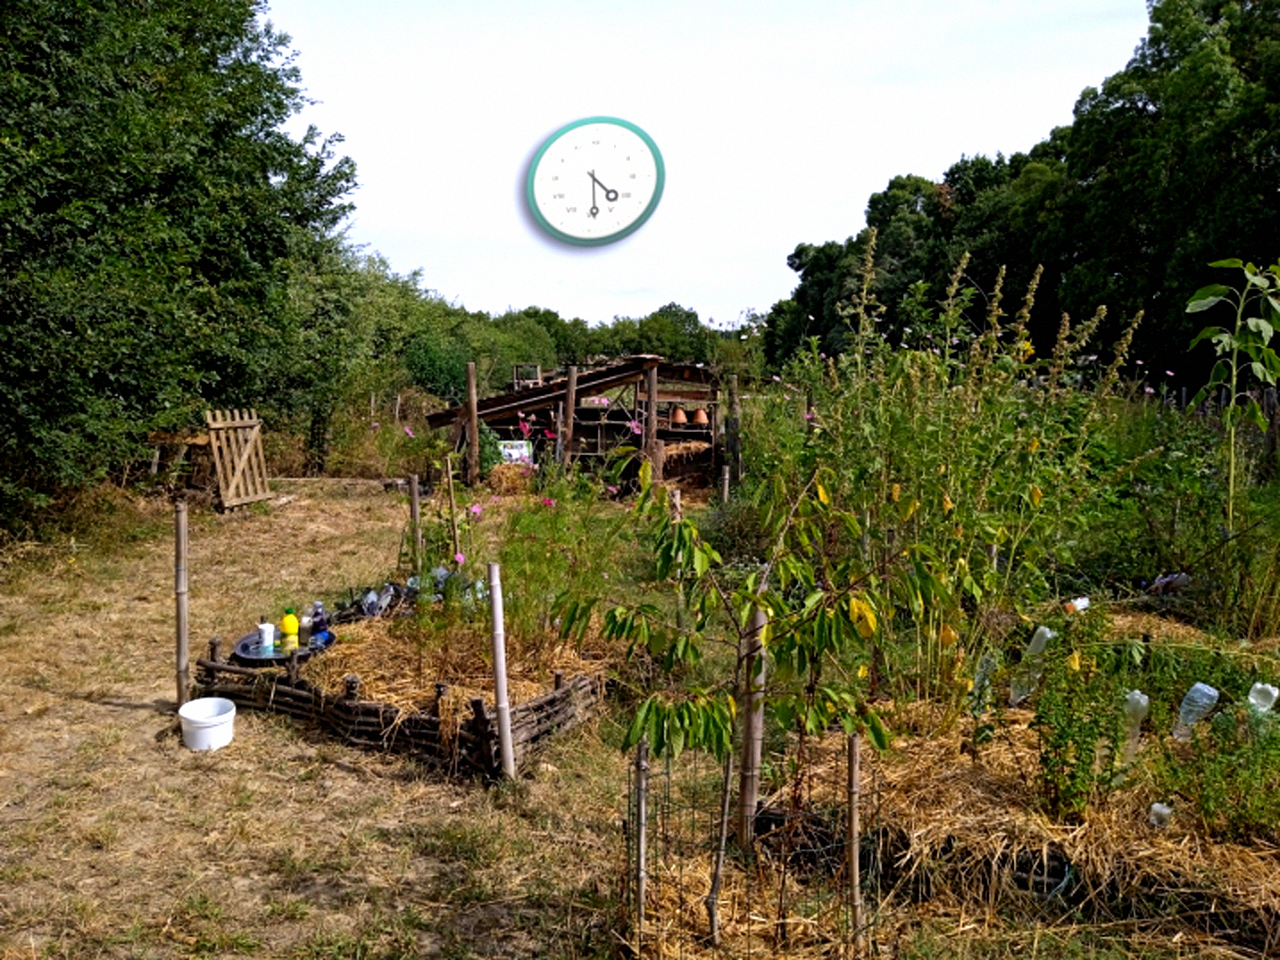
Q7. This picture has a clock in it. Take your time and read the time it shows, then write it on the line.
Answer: 4:29
